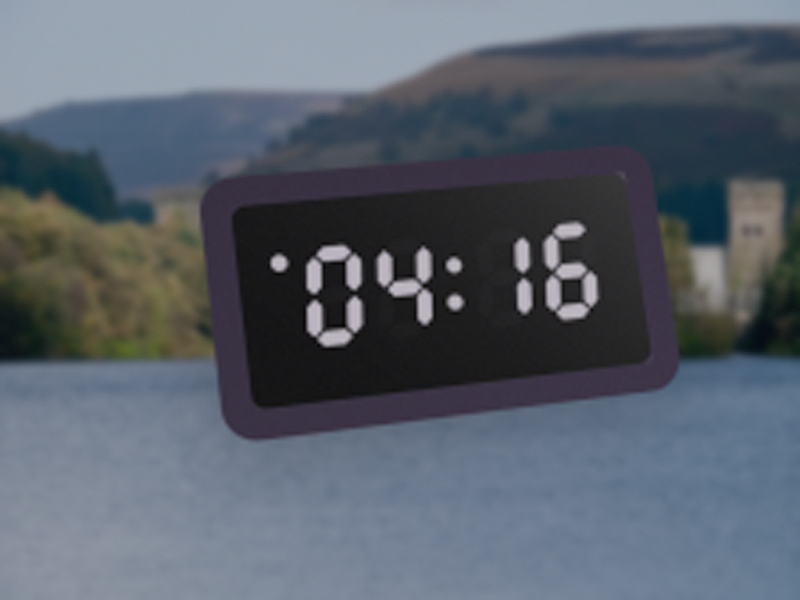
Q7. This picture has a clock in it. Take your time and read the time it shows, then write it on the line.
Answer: 4:16
